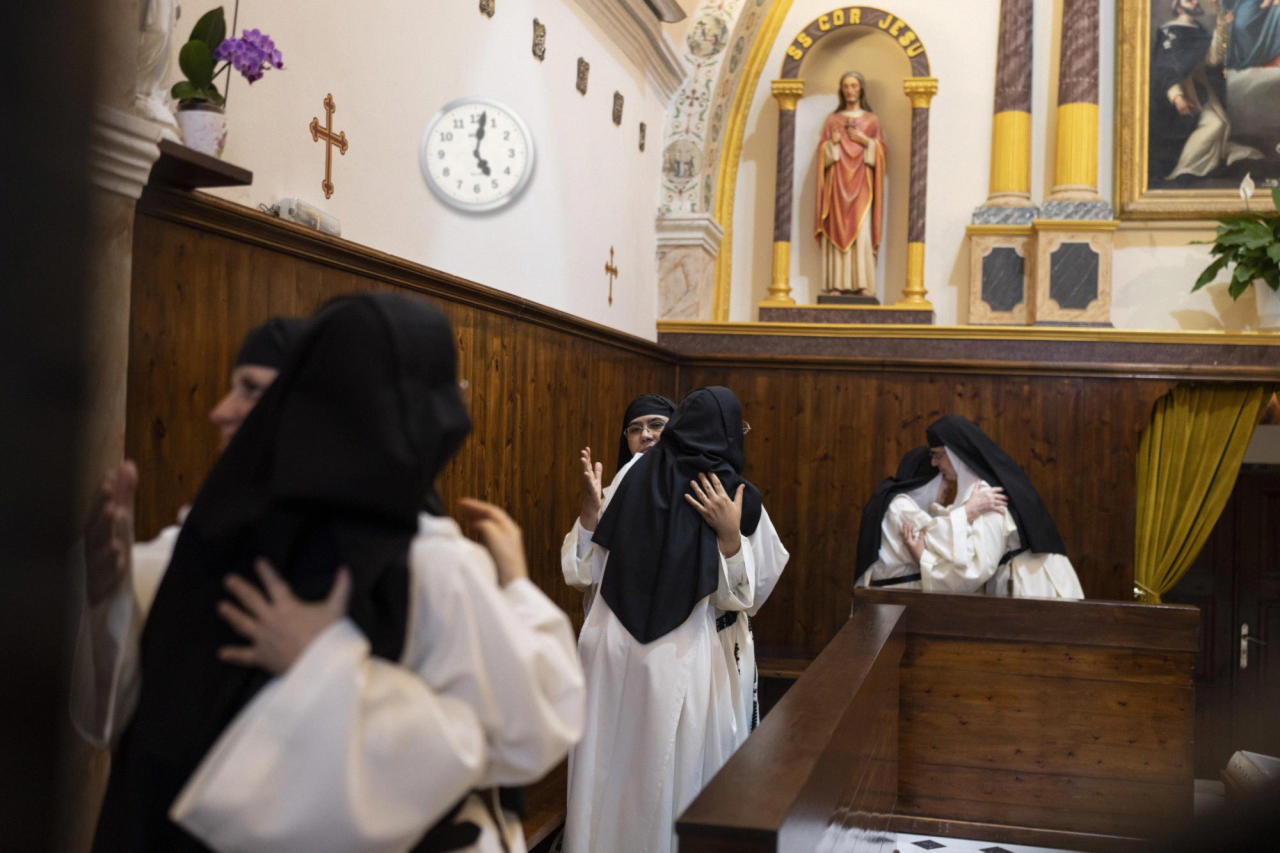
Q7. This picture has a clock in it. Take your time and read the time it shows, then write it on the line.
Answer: 5:02
